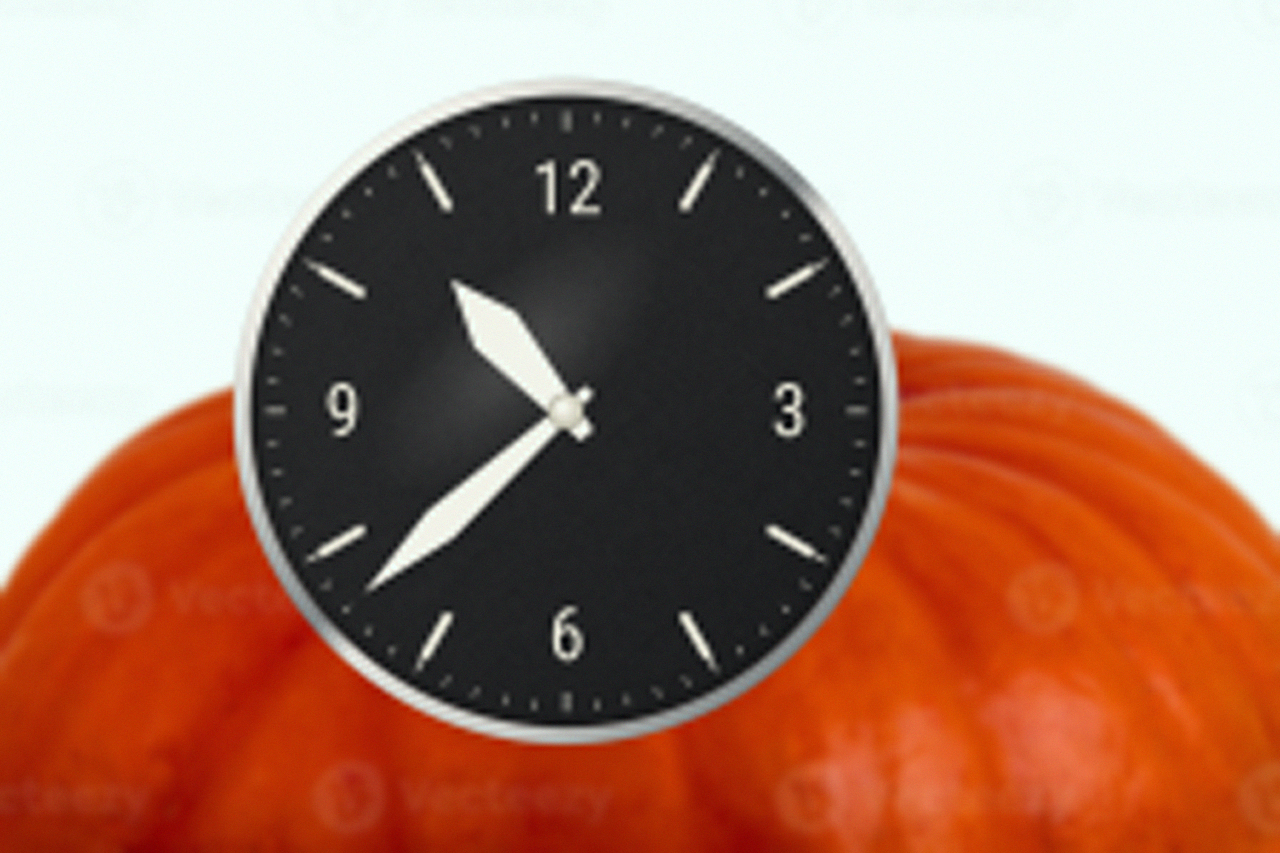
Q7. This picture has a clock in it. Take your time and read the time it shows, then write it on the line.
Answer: 10:38
